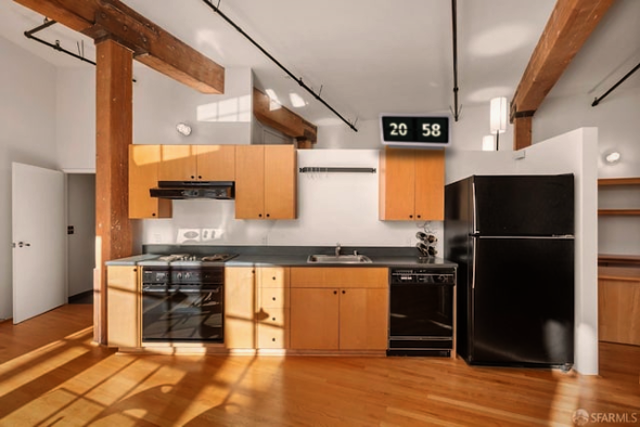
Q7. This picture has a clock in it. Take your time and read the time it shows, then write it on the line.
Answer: 20:58
